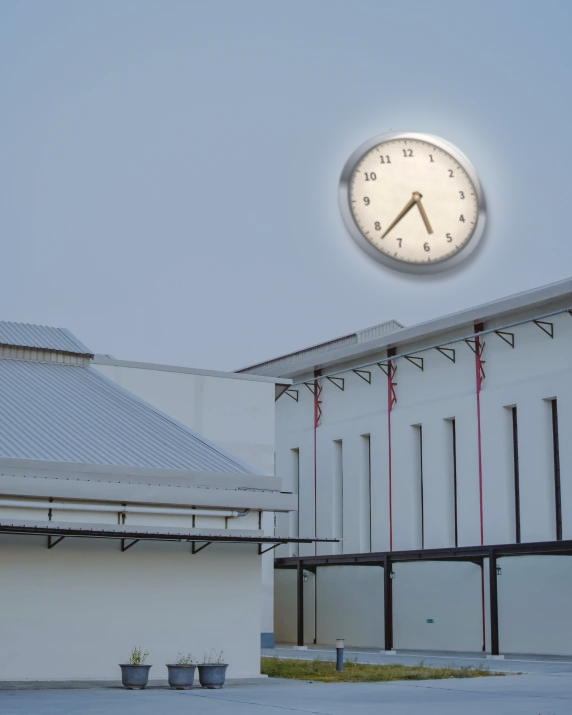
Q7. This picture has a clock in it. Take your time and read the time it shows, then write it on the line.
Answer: 5:38
